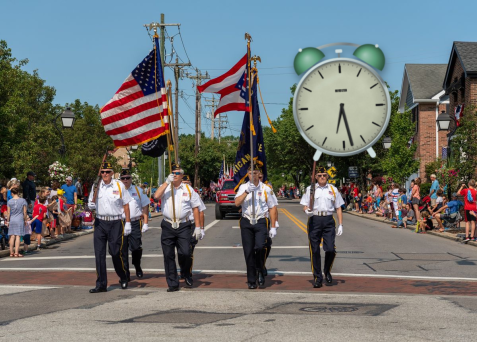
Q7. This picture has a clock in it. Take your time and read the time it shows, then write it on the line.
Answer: 6:28
